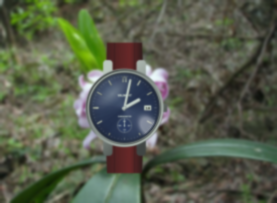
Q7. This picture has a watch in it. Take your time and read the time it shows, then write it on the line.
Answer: 2:02
